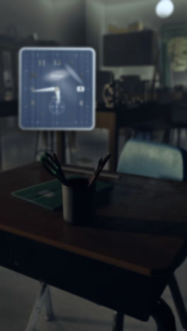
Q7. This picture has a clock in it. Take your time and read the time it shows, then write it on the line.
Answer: 5:44
